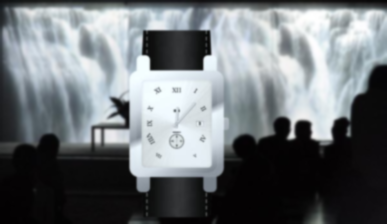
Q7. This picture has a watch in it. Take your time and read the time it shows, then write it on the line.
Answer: 12:07
